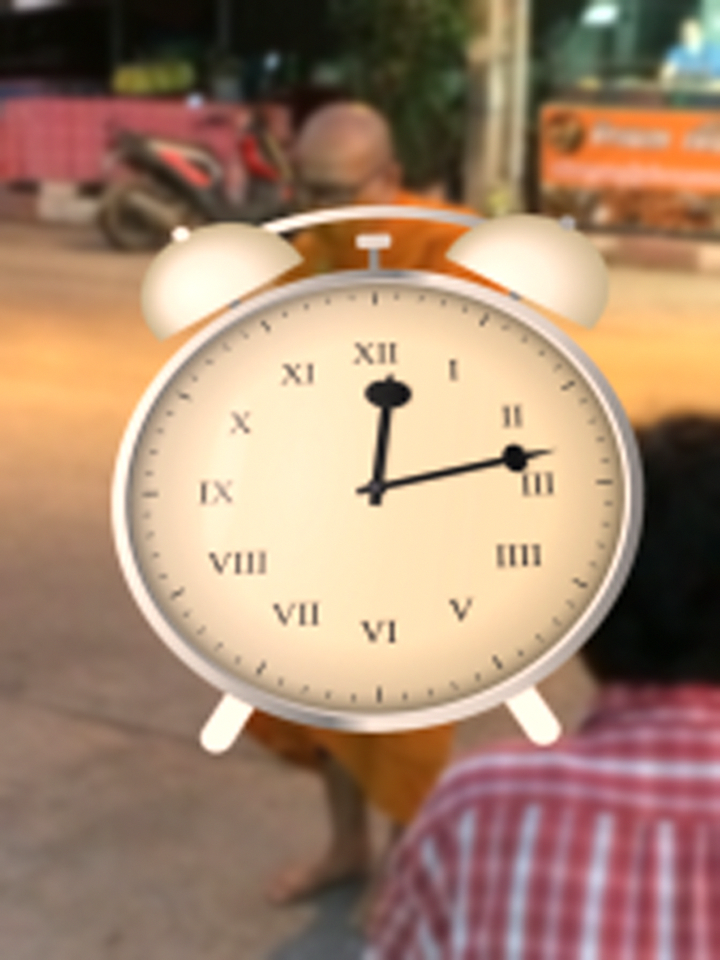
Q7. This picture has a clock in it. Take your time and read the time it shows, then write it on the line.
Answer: 12:13
